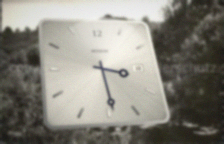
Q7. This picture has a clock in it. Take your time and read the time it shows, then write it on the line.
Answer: 3:29
